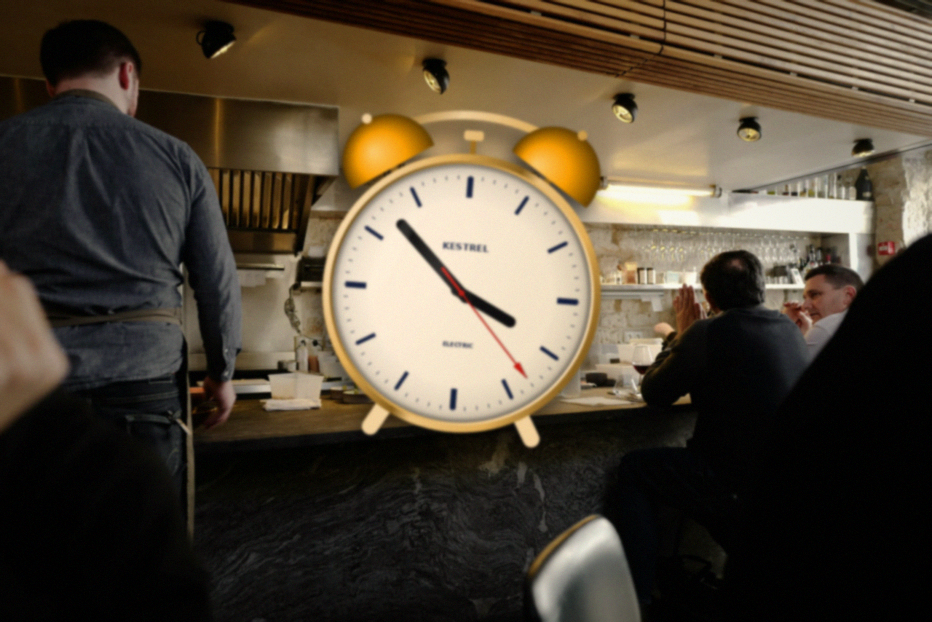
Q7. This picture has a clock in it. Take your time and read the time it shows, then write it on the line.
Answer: 3:52:23
